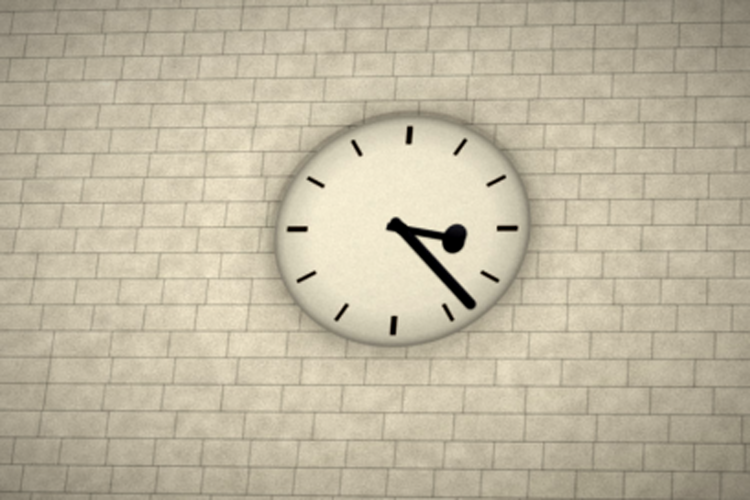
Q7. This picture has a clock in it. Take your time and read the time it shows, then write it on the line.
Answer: 3:23
